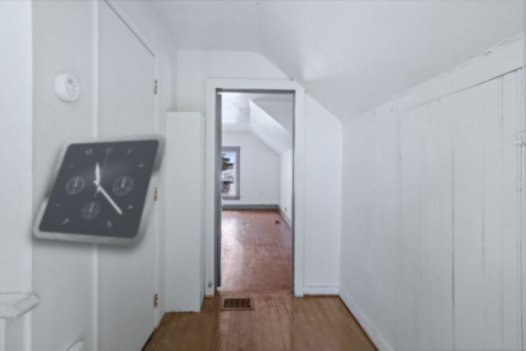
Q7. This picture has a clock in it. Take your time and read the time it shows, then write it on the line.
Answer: 11:22
